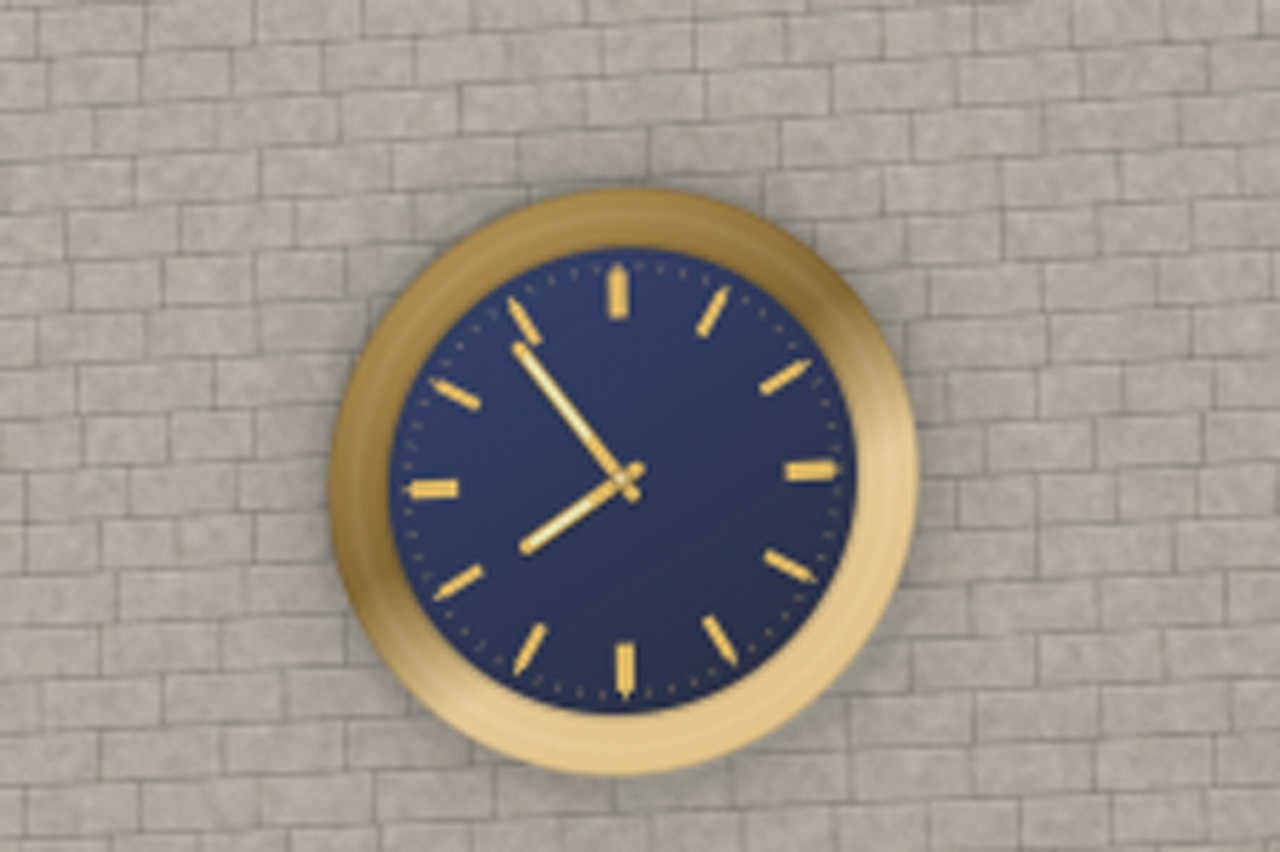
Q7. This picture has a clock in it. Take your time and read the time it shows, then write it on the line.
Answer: 7:54
